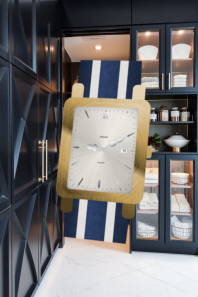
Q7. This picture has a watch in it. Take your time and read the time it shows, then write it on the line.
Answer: 9:10
